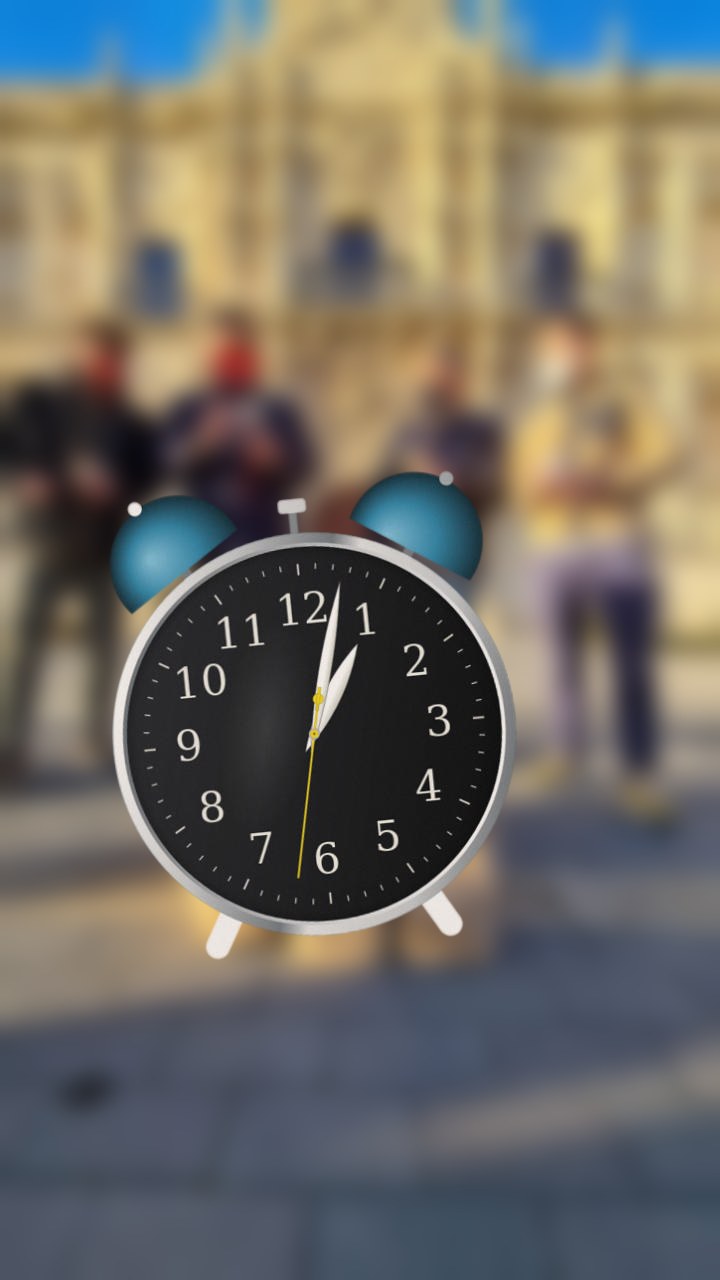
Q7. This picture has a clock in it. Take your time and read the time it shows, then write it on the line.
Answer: 1:02:32
